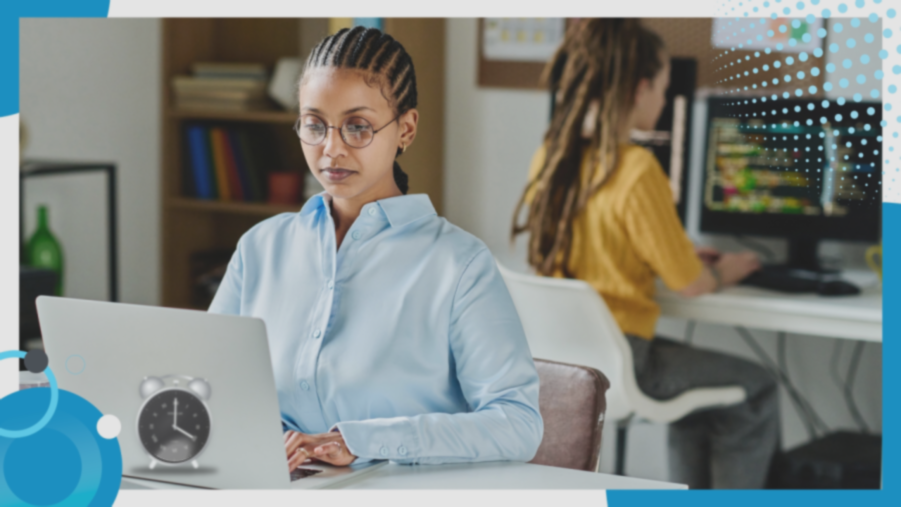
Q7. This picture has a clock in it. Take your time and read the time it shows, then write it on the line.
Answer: 4:00
